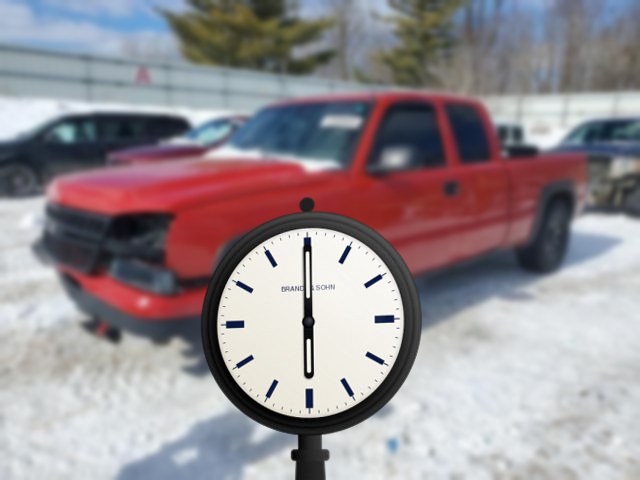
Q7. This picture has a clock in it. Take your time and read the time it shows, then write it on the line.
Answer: 6:00
